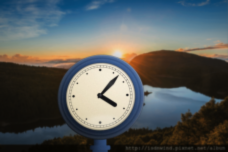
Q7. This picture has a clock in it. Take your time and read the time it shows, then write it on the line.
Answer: 4:07
